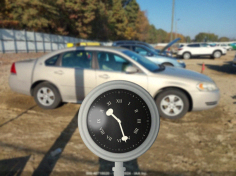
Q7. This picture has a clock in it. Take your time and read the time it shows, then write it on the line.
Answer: 10:27
